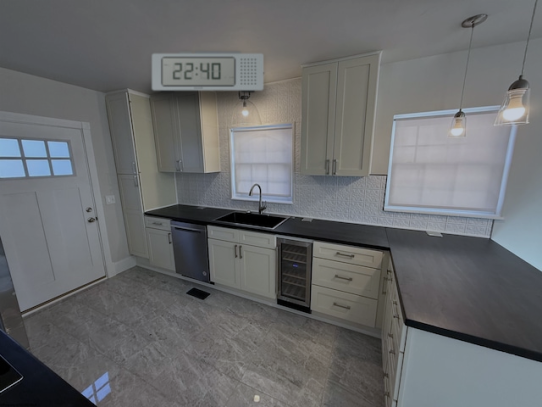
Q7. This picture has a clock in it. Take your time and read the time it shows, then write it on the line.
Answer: 22:40
